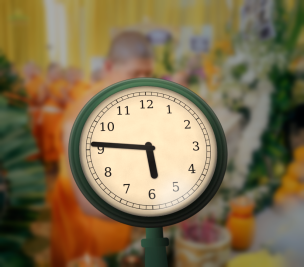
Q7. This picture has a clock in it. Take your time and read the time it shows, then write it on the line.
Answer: 5:46
